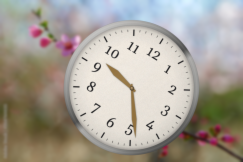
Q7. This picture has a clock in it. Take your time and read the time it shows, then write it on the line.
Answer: 9:24
